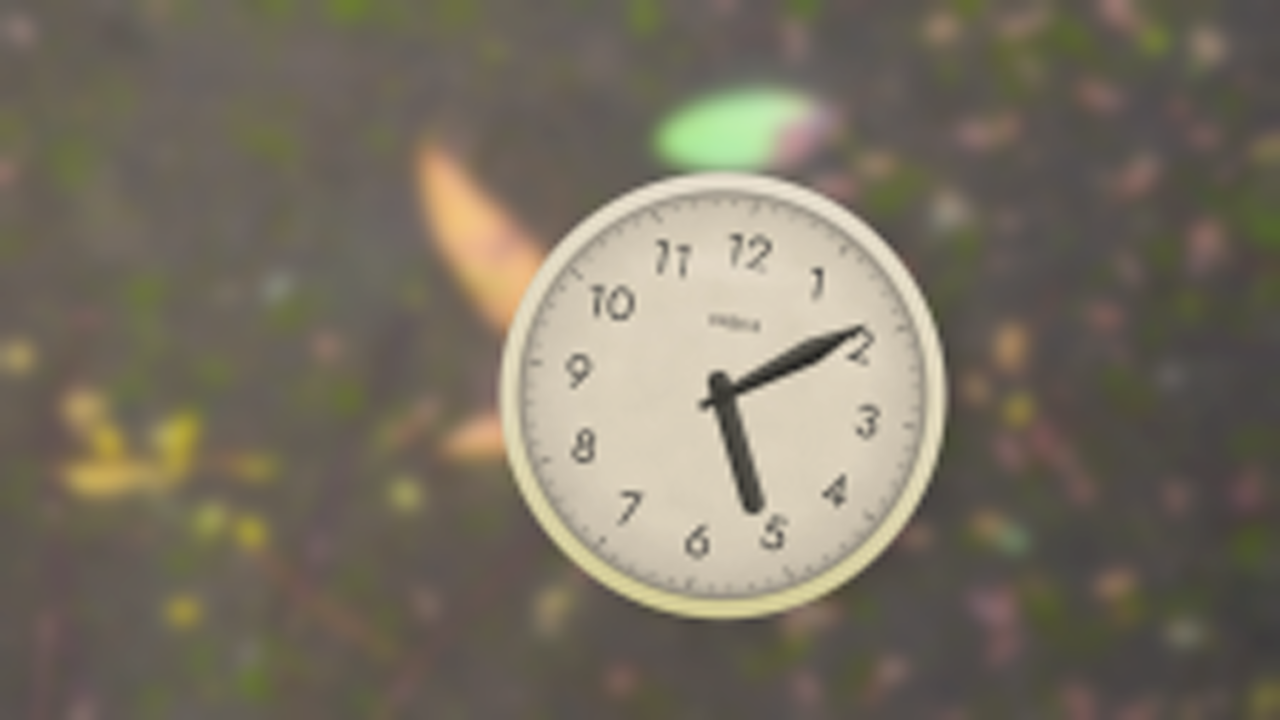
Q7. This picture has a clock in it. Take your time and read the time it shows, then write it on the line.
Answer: 5:09
